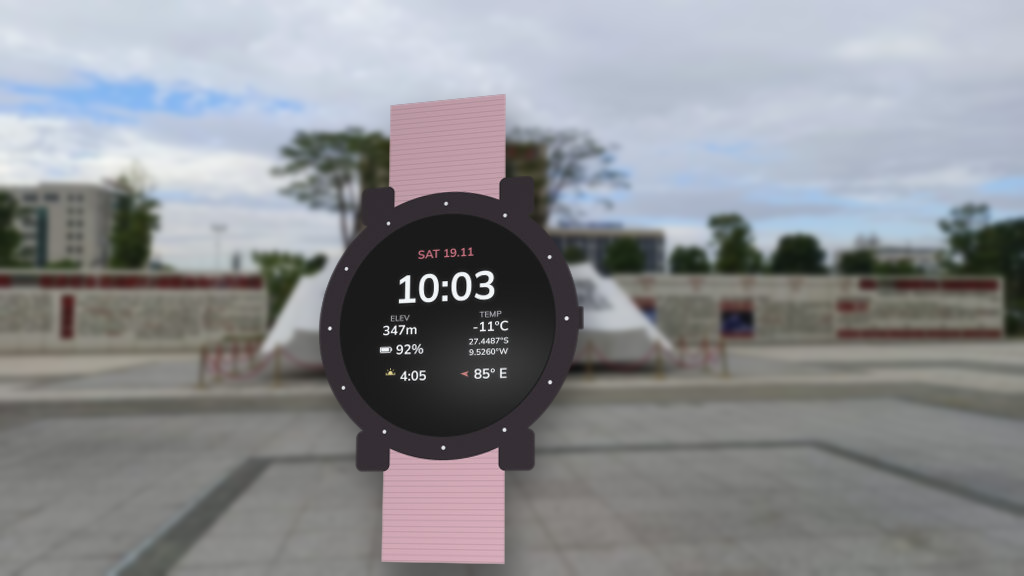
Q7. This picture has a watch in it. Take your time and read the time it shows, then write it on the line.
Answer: 10:03
